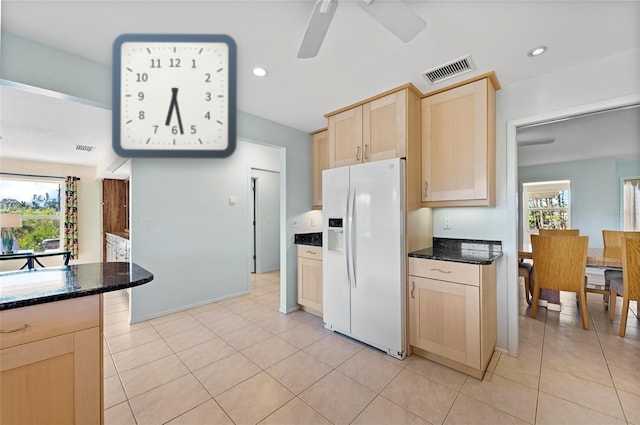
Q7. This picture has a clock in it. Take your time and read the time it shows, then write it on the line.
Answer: 6:28
